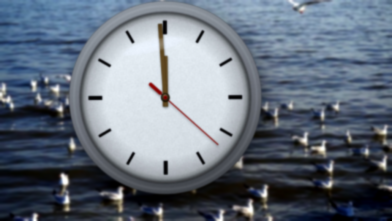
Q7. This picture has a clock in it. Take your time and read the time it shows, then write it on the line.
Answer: 11:59:22
